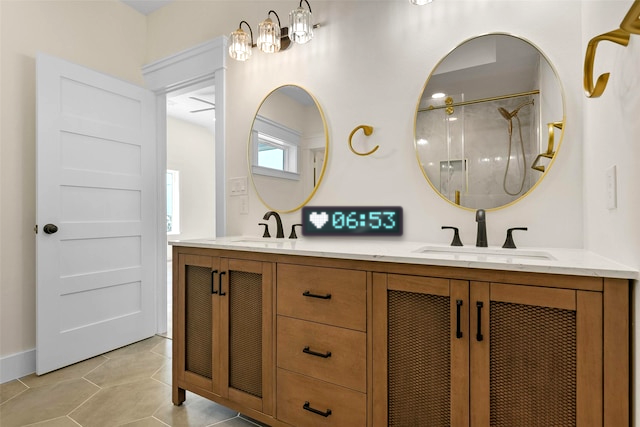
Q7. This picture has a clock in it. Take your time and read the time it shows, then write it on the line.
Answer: 6:53
